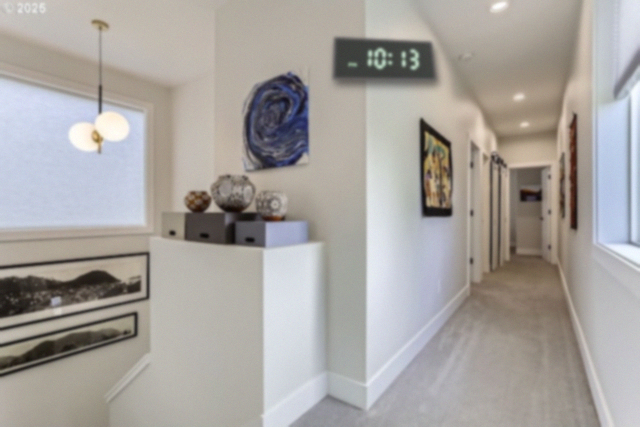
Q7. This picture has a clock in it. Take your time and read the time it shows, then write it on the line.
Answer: 10:13
